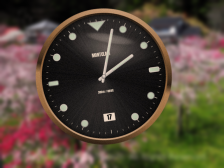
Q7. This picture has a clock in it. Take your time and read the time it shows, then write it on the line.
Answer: 2:03
